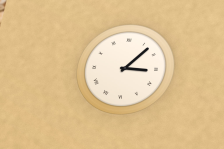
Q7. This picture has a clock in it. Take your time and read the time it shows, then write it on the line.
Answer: 3:07
